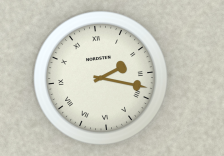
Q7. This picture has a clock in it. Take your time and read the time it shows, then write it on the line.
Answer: 2:18
